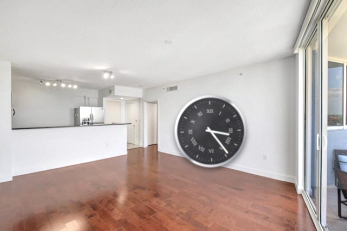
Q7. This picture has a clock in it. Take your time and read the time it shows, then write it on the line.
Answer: 3:24
